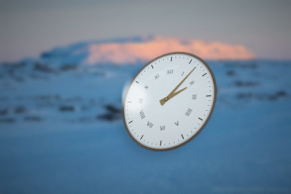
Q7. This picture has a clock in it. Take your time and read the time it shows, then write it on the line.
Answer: 2:07
